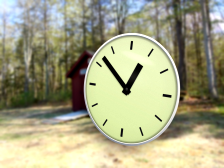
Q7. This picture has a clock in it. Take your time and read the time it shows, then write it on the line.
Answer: 12:52
